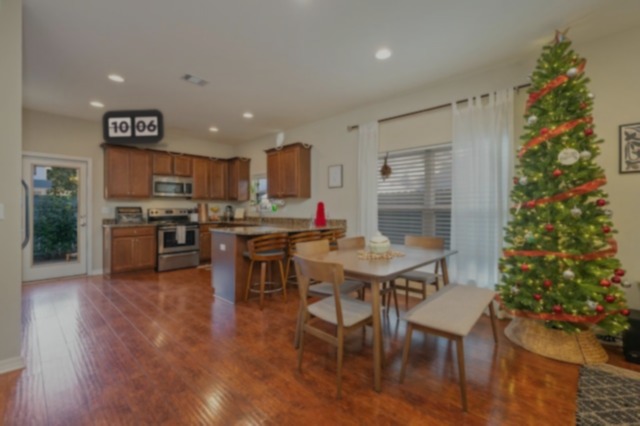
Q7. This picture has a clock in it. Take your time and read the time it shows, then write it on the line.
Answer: 10:06
